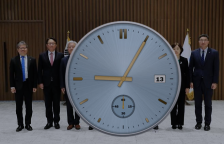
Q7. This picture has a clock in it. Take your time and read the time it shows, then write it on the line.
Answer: 9:05
